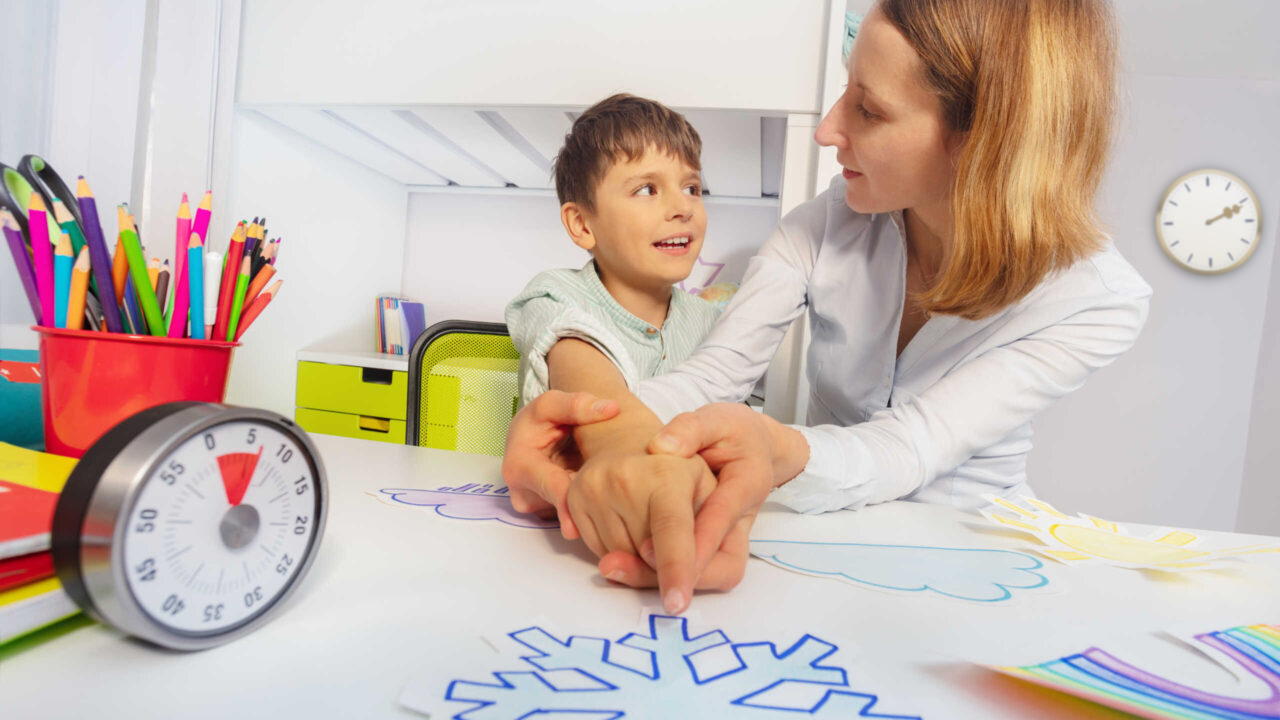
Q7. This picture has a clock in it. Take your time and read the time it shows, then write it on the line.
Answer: 2:11
